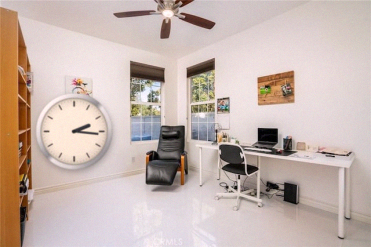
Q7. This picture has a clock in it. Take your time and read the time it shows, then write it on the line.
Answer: 2:16
